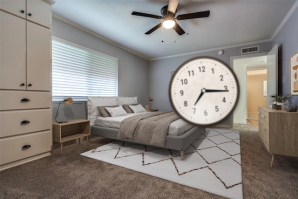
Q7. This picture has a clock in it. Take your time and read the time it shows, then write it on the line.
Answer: 7:16
